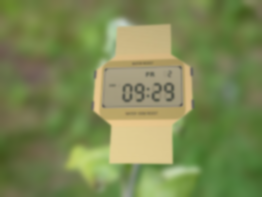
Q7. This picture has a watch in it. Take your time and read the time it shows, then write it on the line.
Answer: 9:29
